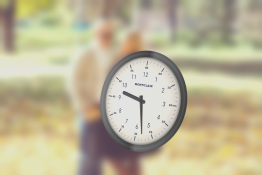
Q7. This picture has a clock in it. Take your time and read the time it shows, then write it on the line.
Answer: 9:28
